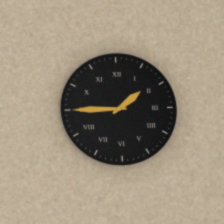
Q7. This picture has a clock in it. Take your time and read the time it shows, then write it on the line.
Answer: 1:45
